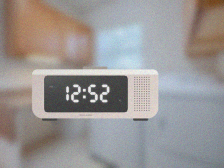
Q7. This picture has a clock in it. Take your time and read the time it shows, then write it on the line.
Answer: 12:52
